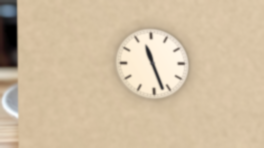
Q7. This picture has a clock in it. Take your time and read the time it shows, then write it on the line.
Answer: 11:27
